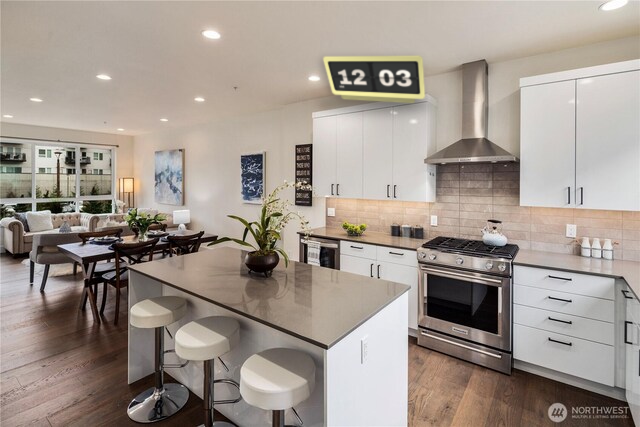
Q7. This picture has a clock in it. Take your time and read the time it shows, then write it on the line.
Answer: 12:03
